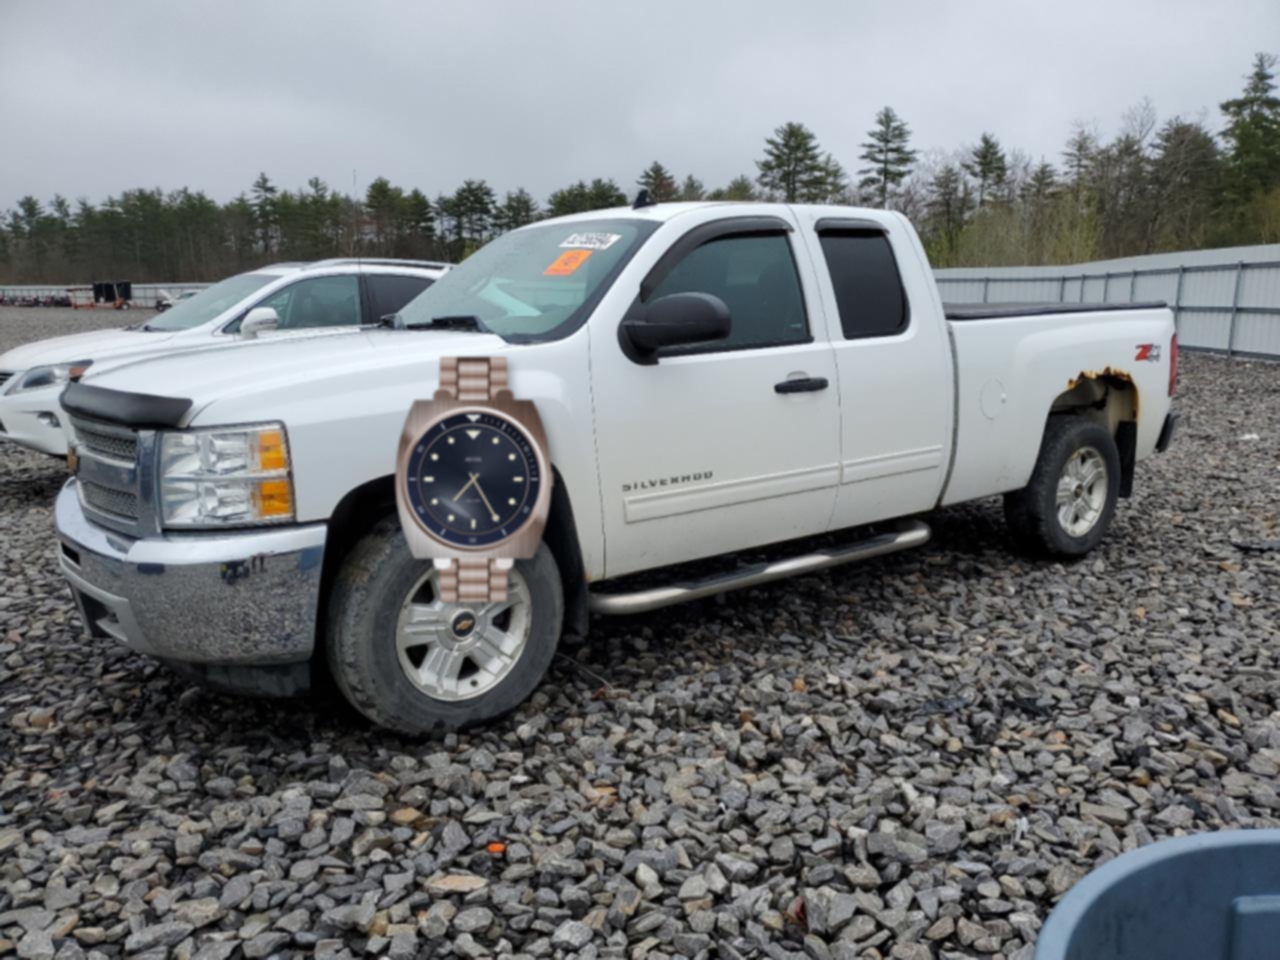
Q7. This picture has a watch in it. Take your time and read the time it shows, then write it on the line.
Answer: 7:25
